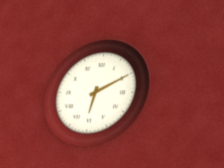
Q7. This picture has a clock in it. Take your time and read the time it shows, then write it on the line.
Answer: 6:10
